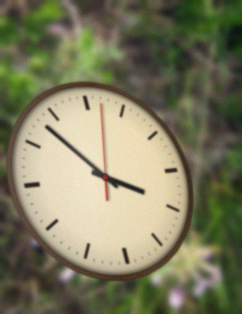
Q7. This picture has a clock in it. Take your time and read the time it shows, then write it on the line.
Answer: 3:53:02
